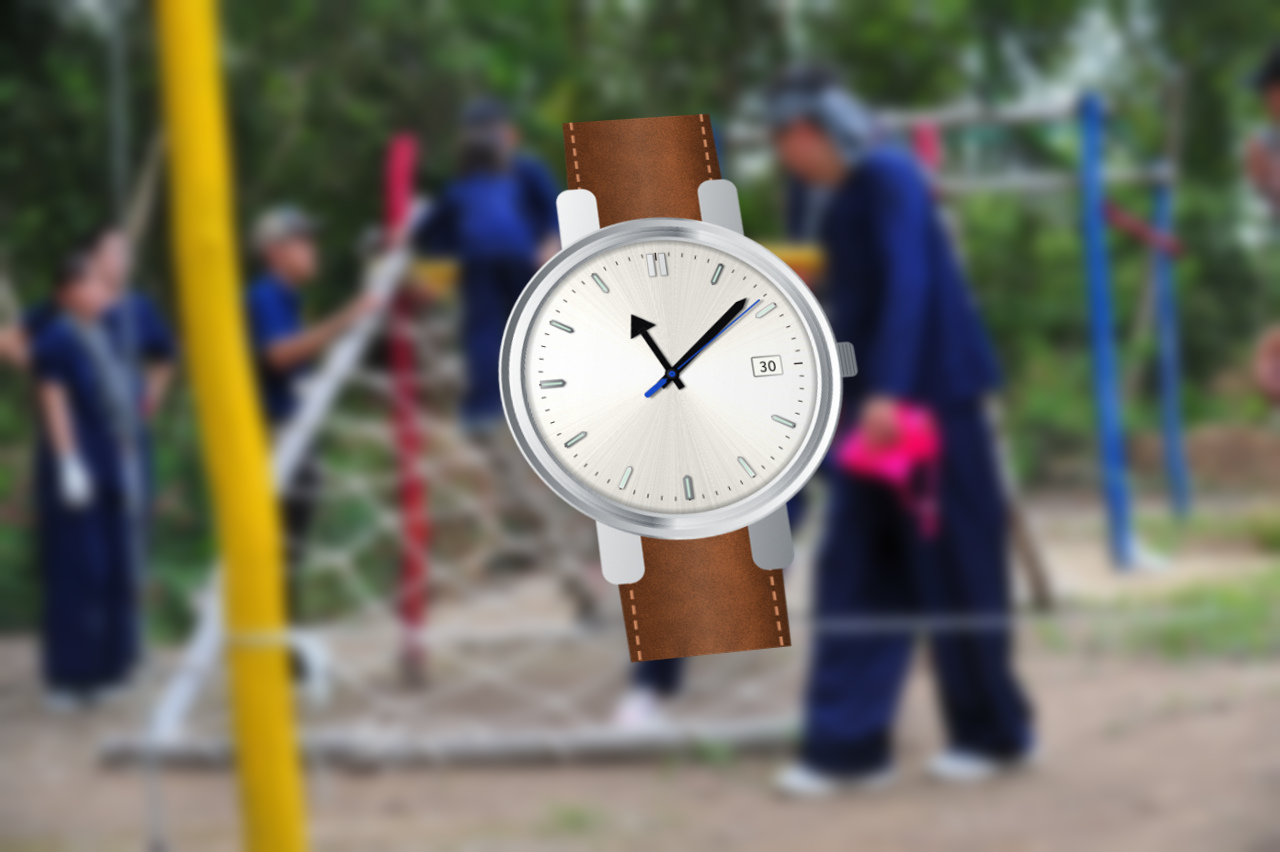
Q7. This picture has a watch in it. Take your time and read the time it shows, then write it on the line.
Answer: 11:08:09
